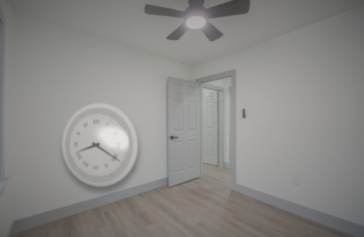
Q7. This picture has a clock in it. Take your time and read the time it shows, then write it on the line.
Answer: 8:20
